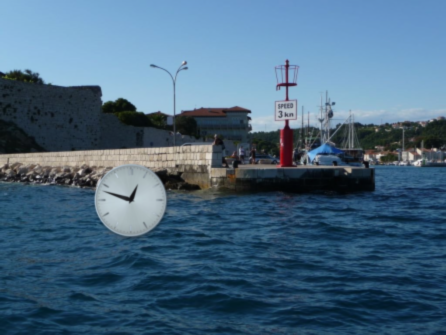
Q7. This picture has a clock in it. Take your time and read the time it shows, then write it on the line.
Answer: 12:48
